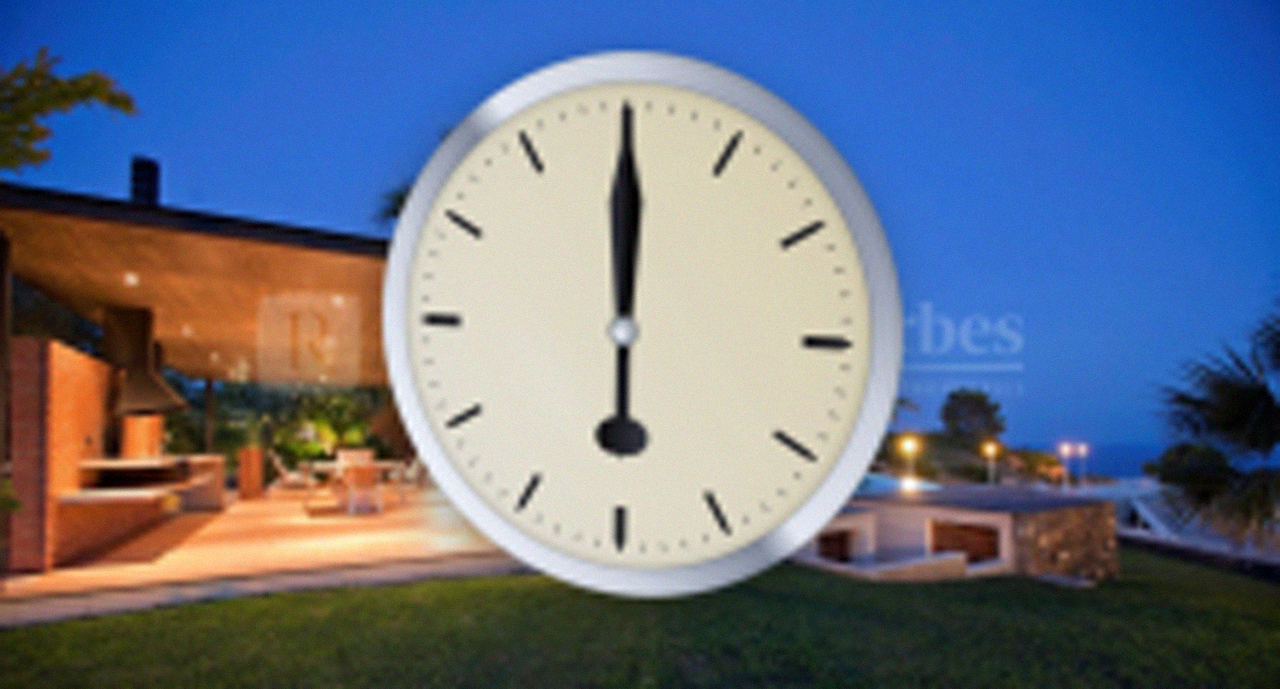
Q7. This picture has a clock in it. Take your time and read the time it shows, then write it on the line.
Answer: 6:00
